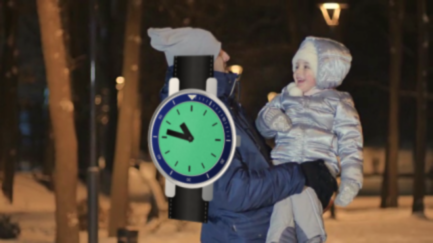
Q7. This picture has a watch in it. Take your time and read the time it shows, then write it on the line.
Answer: 10:47
